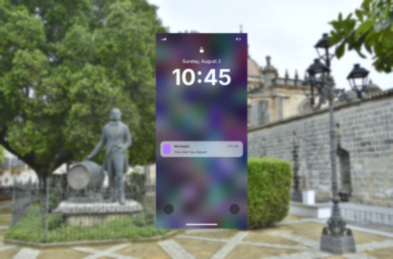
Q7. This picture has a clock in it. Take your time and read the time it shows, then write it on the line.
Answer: 10:45
